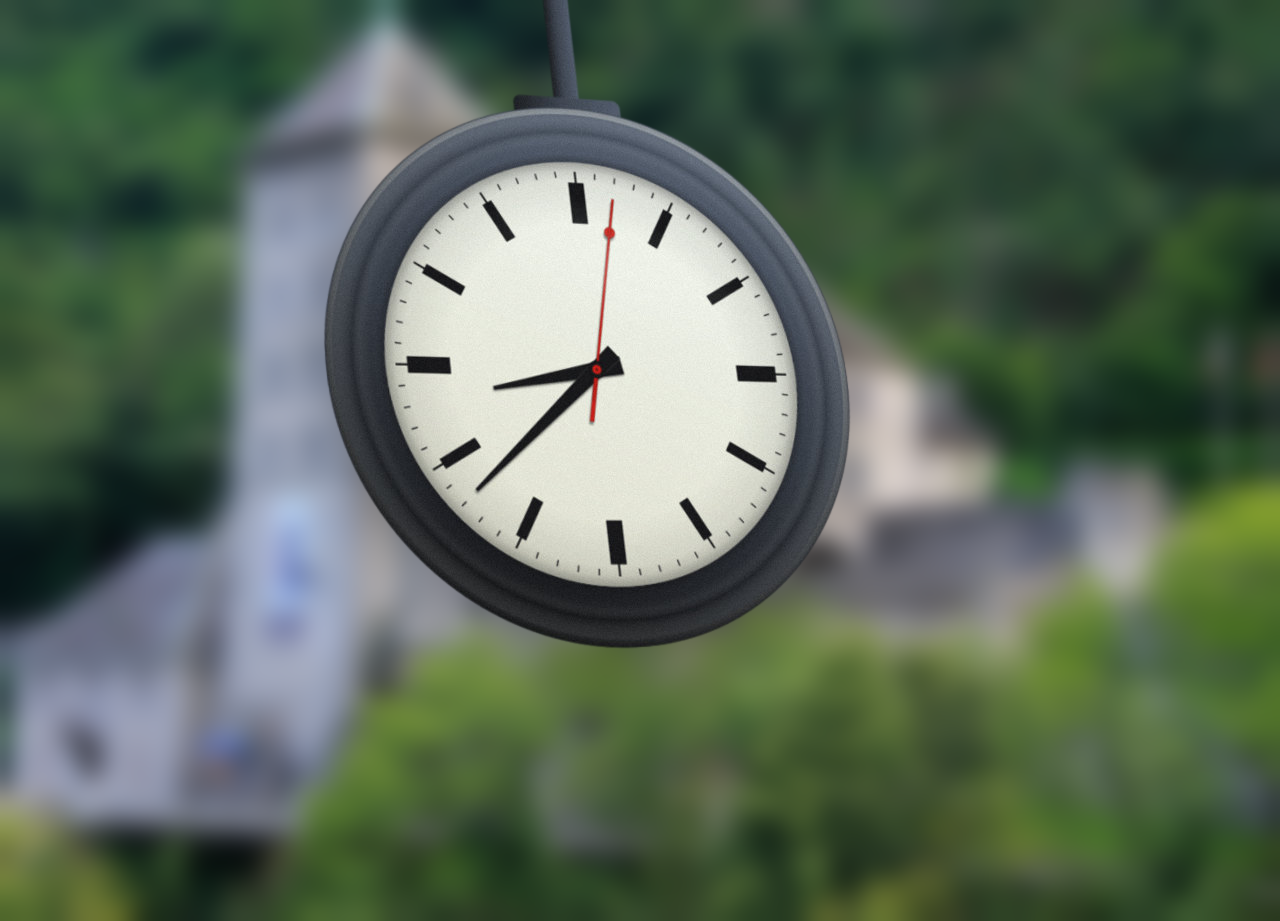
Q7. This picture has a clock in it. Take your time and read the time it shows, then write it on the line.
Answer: 8:38:02
